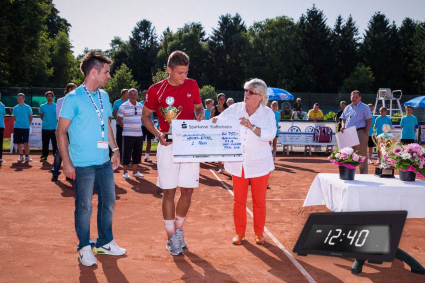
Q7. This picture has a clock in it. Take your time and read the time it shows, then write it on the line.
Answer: 12:40
